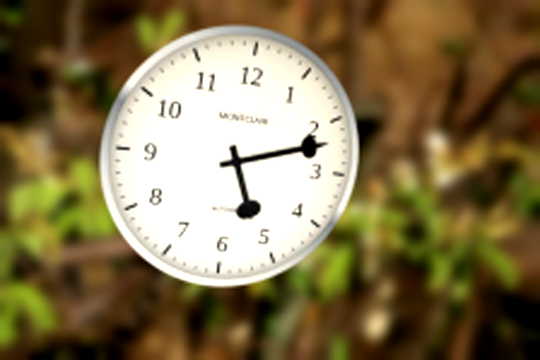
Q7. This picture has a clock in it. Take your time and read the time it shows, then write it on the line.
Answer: 5:12
